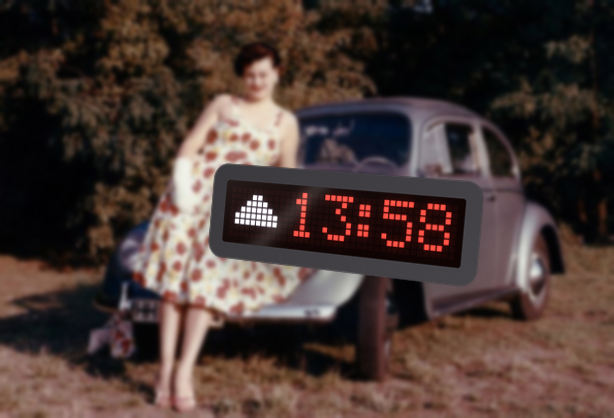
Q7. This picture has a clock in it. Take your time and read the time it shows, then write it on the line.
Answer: 13:58
